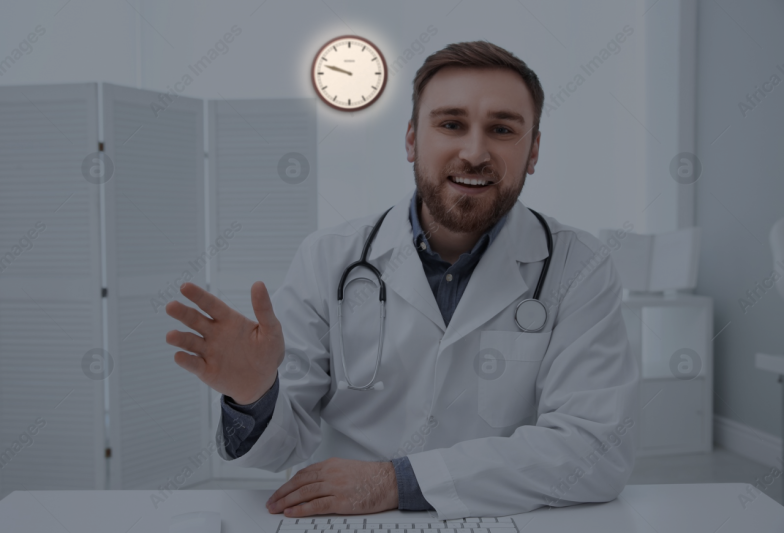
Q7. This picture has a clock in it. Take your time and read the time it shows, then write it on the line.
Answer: 9:48
